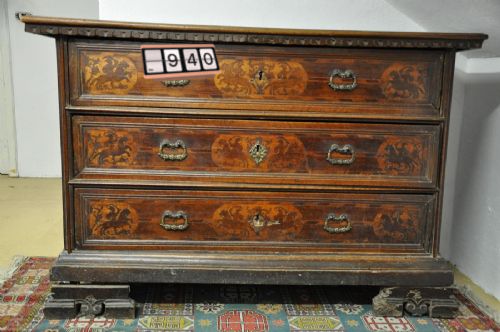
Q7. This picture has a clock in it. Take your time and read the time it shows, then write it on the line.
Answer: 9:40
